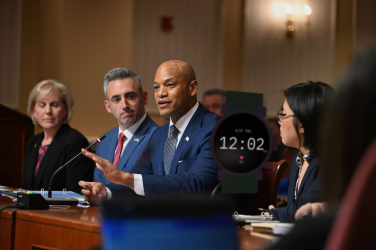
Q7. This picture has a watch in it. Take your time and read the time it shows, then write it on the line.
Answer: 12:02
